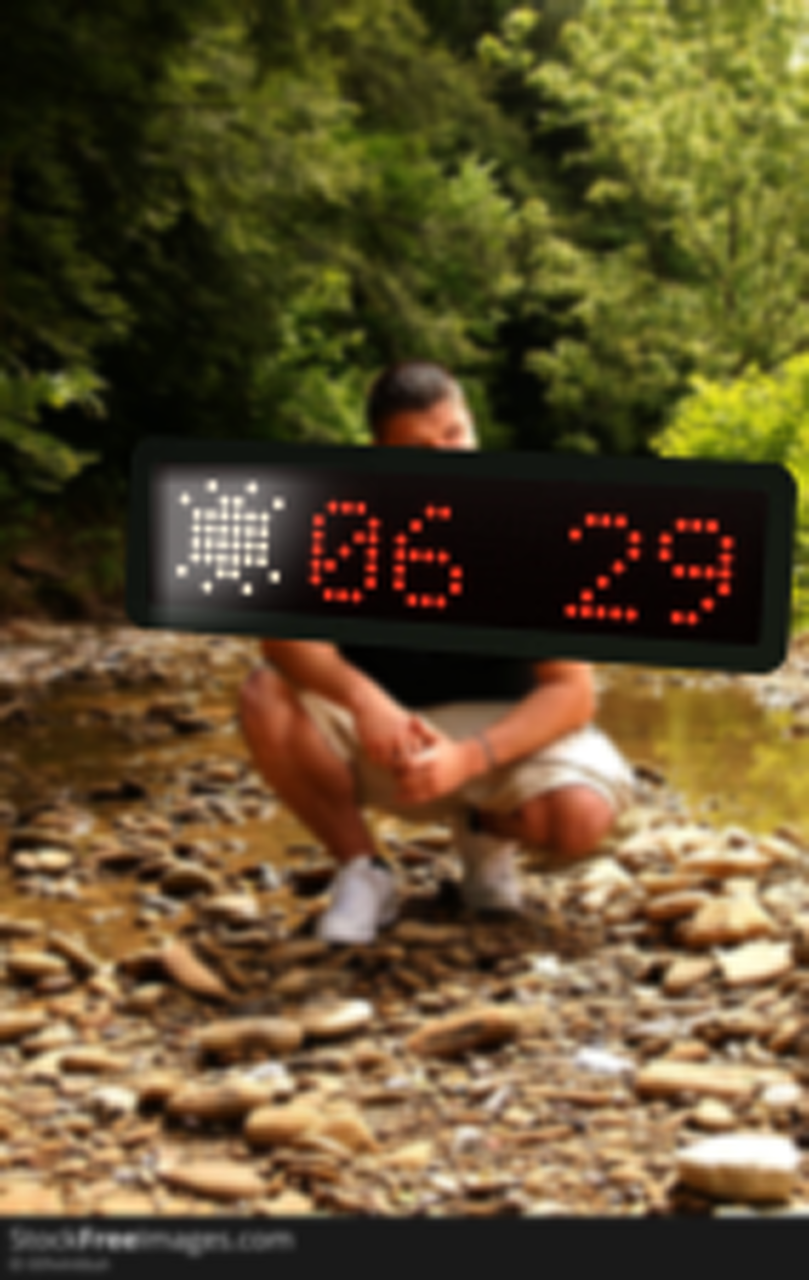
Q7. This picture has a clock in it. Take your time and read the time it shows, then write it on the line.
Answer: 6:29
